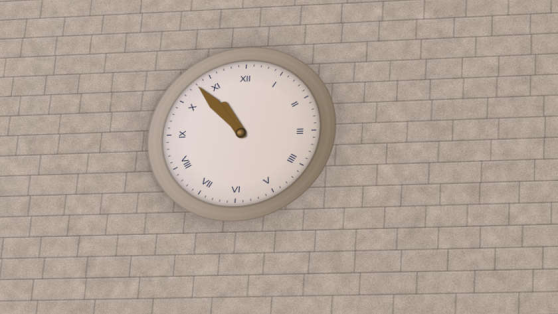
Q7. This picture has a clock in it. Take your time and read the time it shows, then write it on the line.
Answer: 10:53
